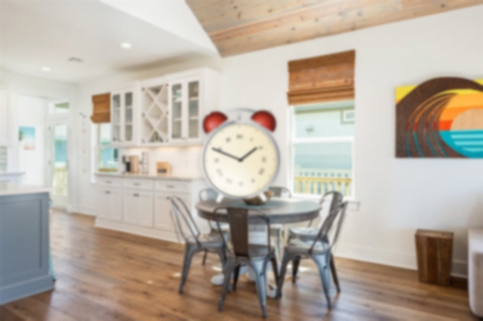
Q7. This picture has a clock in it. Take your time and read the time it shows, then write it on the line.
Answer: 1:49
